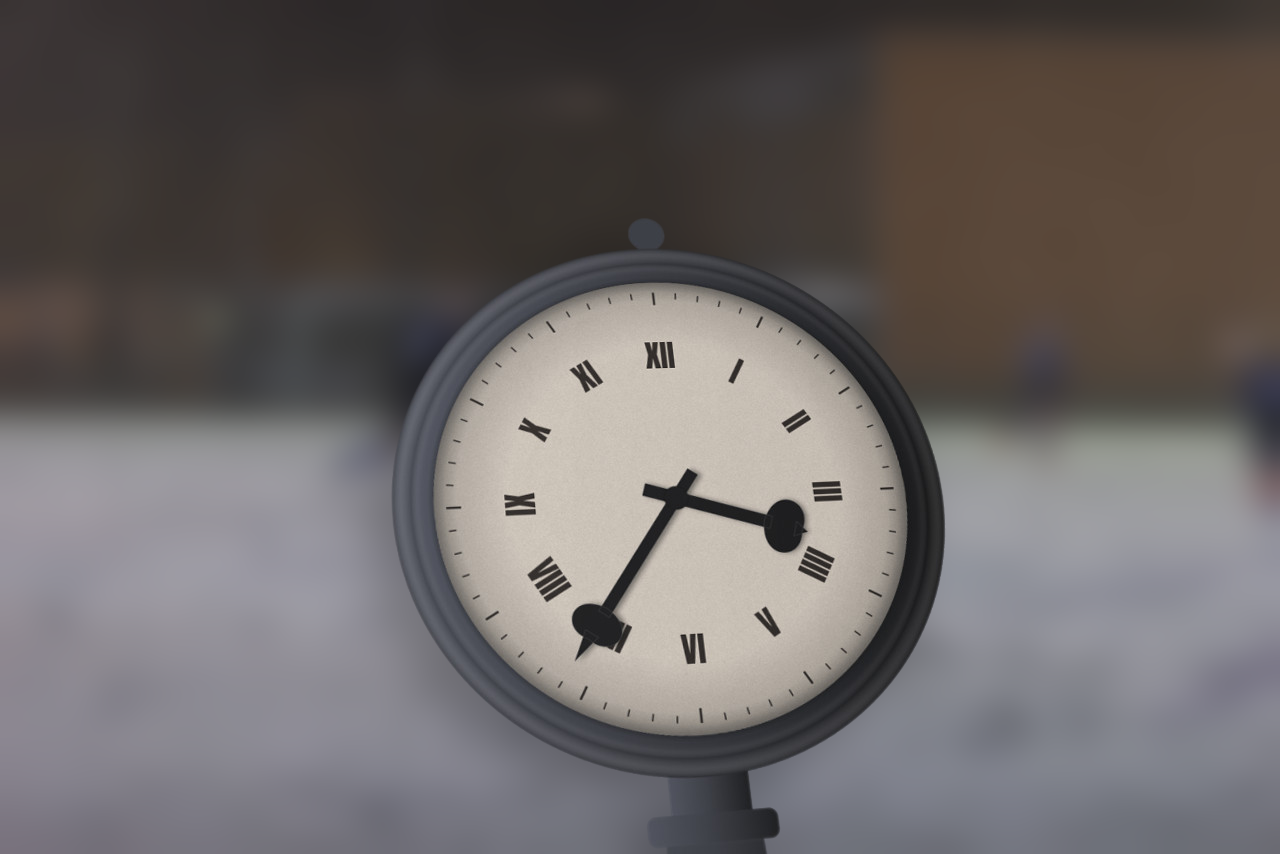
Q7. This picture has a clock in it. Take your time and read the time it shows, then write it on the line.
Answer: 3:36
